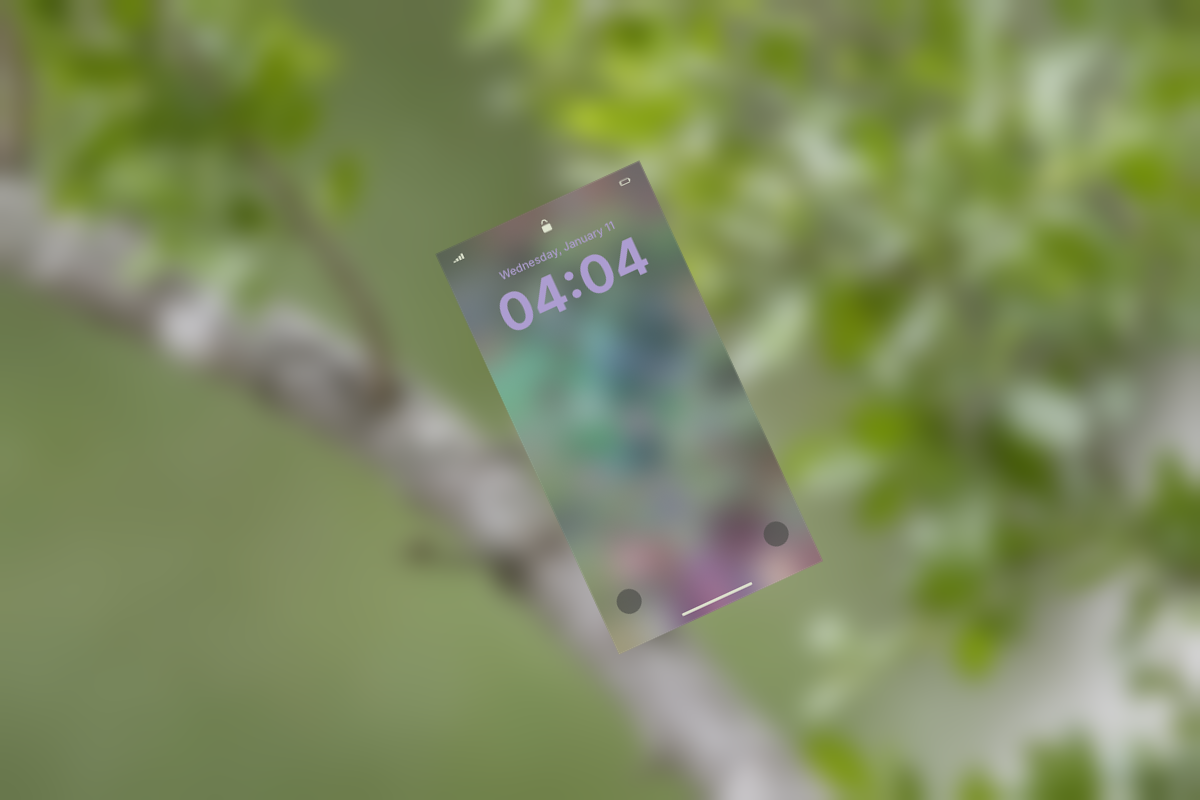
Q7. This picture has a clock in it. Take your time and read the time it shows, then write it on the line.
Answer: 4:04
